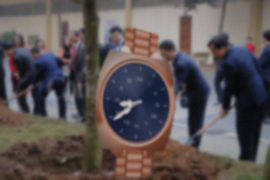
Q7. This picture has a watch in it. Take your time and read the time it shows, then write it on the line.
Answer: 8:39
